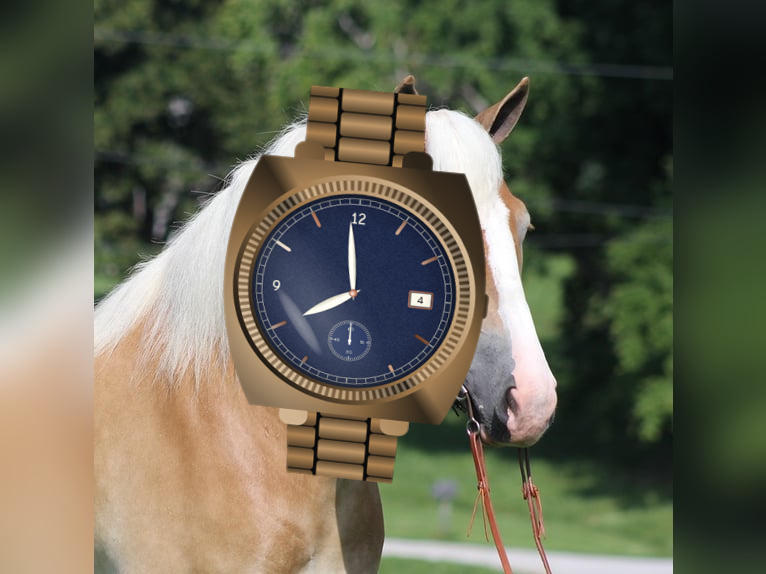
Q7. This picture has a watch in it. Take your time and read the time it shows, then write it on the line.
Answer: 7:59
